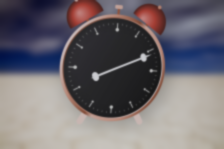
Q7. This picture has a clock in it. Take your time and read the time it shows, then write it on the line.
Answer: 8:11
